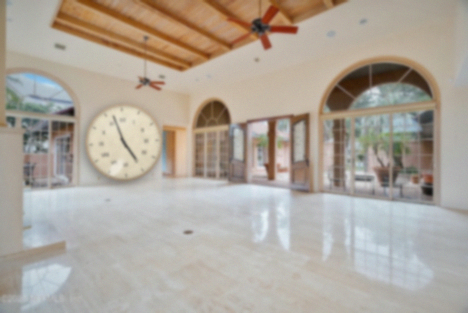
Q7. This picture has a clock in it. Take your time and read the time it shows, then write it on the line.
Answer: 4:57
